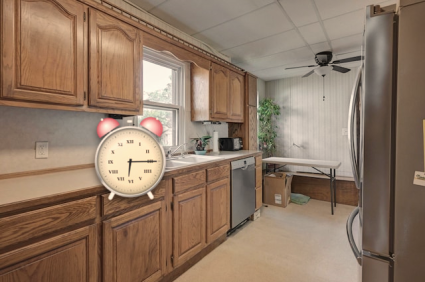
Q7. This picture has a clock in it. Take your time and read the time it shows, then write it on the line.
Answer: 6:15
